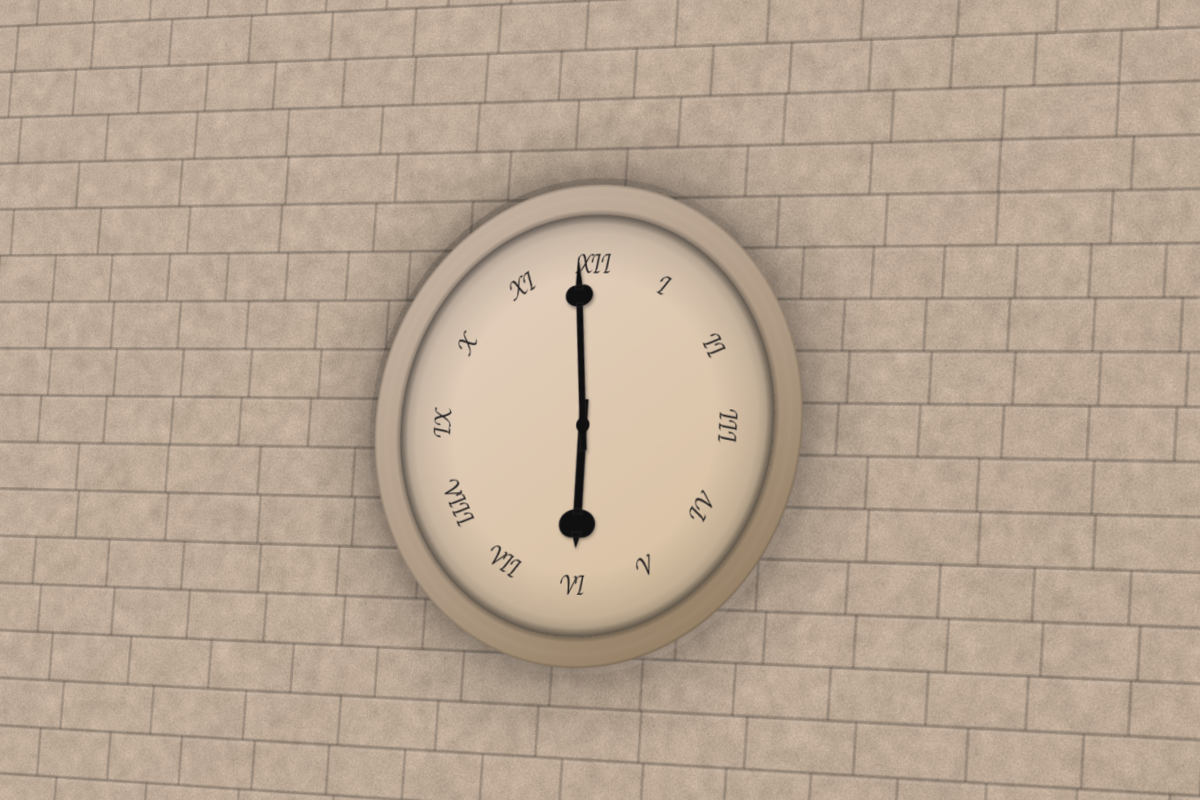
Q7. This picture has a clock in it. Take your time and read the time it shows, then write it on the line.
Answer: 5:59
